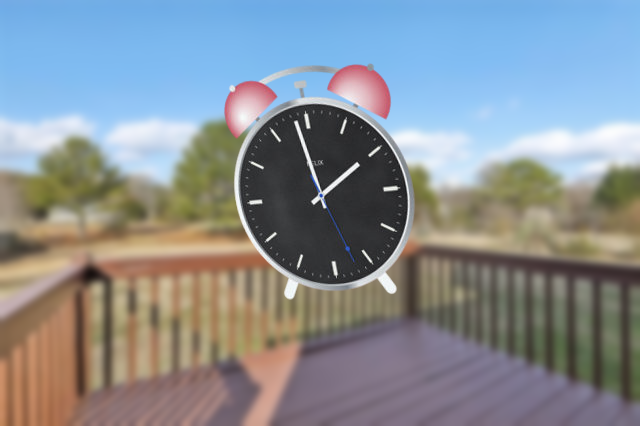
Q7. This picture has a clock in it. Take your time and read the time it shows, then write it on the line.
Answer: 1:58:27
